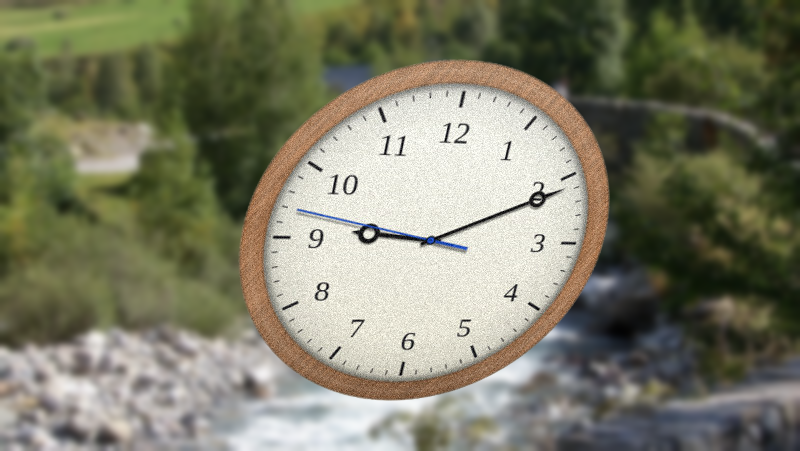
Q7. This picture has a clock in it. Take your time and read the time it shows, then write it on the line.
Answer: 9:10:47
